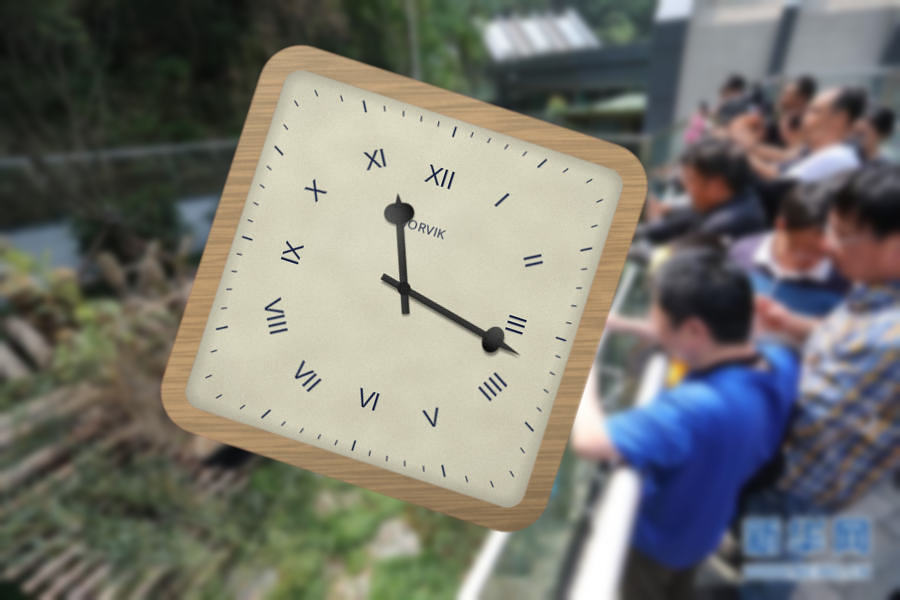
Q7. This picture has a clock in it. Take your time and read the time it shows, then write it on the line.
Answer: 11:17
